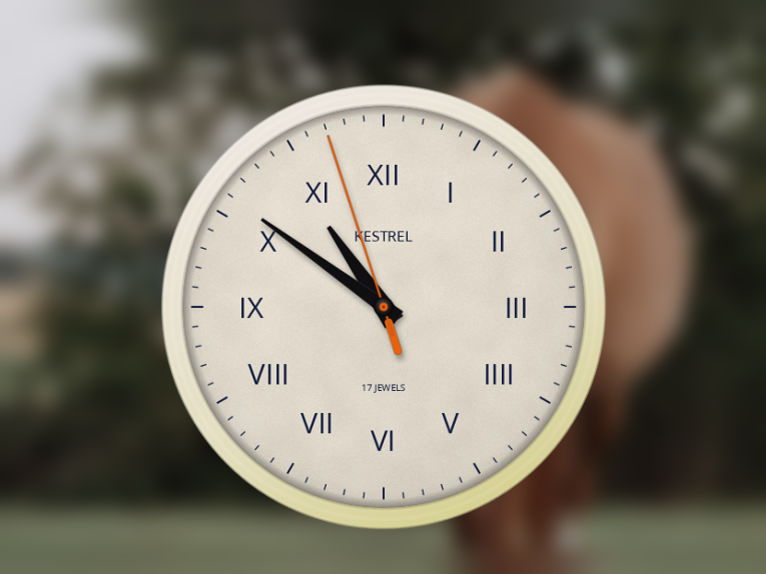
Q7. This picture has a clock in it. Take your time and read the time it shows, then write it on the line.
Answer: 10:50:57
